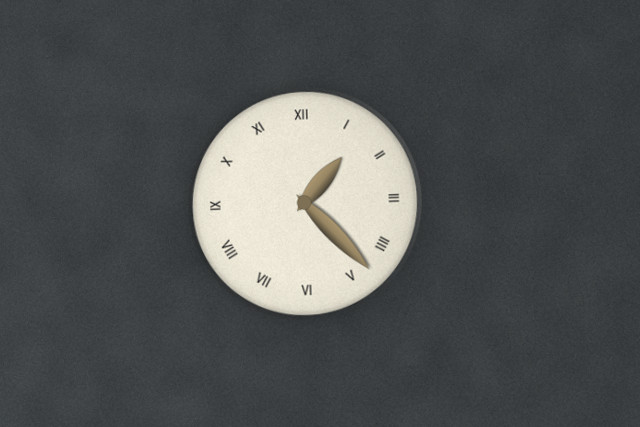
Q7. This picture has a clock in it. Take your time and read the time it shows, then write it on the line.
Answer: 1:23
